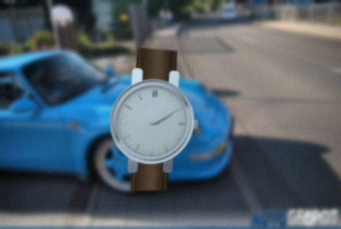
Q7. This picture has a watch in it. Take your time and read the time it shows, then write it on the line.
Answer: 2:10
